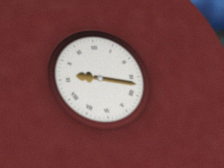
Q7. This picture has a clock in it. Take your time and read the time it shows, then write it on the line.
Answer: 9:17
